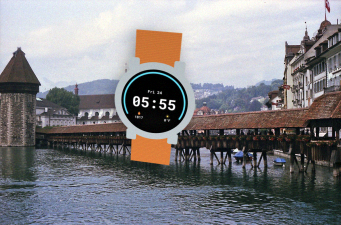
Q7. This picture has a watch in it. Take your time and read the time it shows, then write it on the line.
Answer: 5:55
